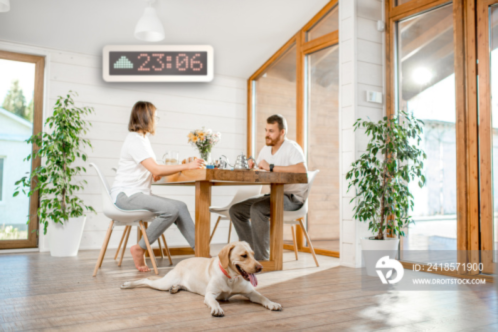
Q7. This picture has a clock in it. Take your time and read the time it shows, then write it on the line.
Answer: 23:06
